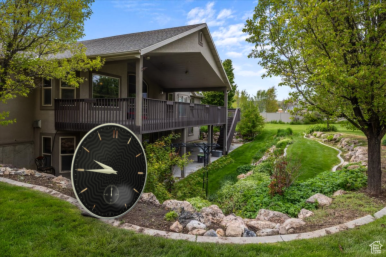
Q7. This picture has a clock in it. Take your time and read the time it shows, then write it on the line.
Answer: 9:45
